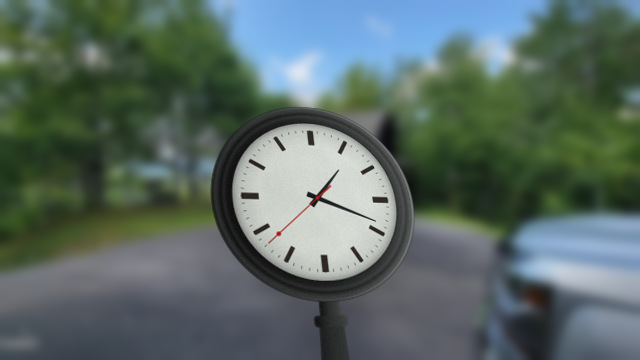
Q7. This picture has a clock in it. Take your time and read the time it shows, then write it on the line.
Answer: 1:18:38
